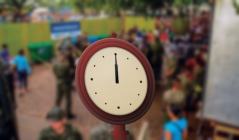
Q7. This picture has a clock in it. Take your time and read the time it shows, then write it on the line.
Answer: 12:00
